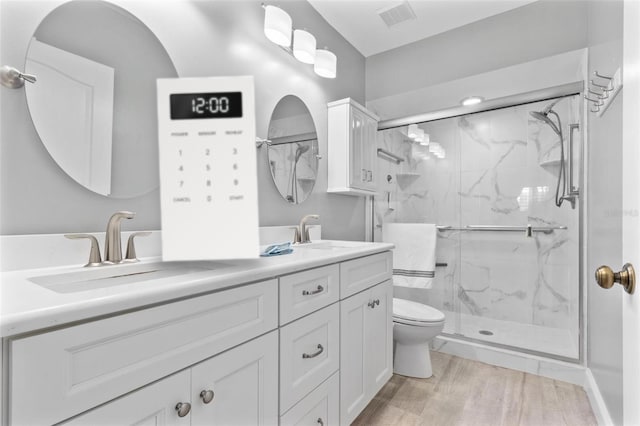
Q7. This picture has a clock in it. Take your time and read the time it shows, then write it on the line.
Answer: 12:00
